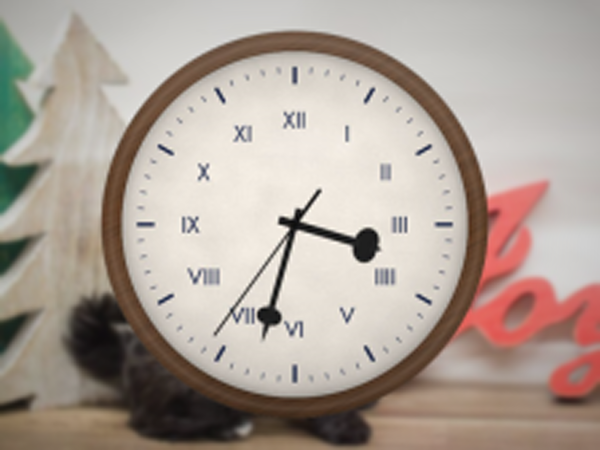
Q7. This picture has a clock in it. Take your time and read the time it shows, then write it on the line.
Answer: 3:32:36
